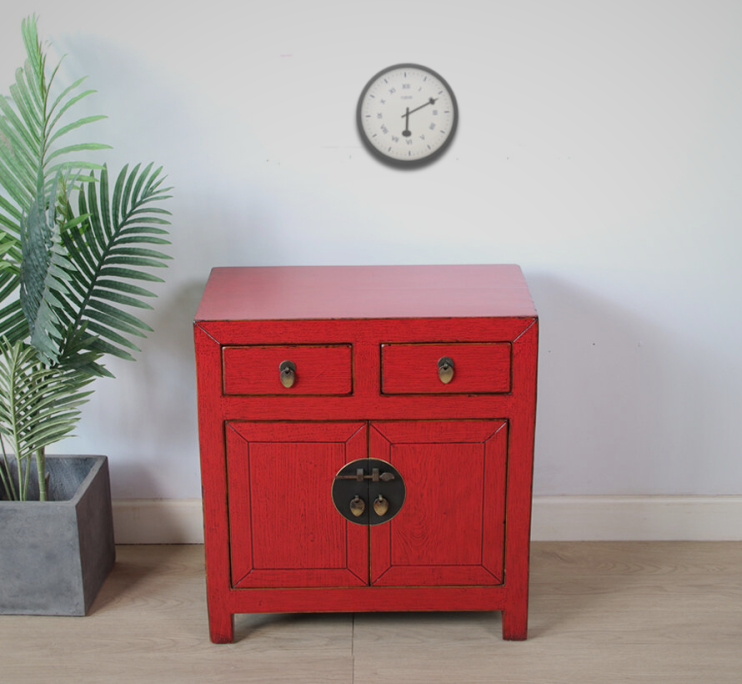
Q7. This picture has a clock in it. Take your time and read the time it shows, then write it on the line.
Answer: 6:11
